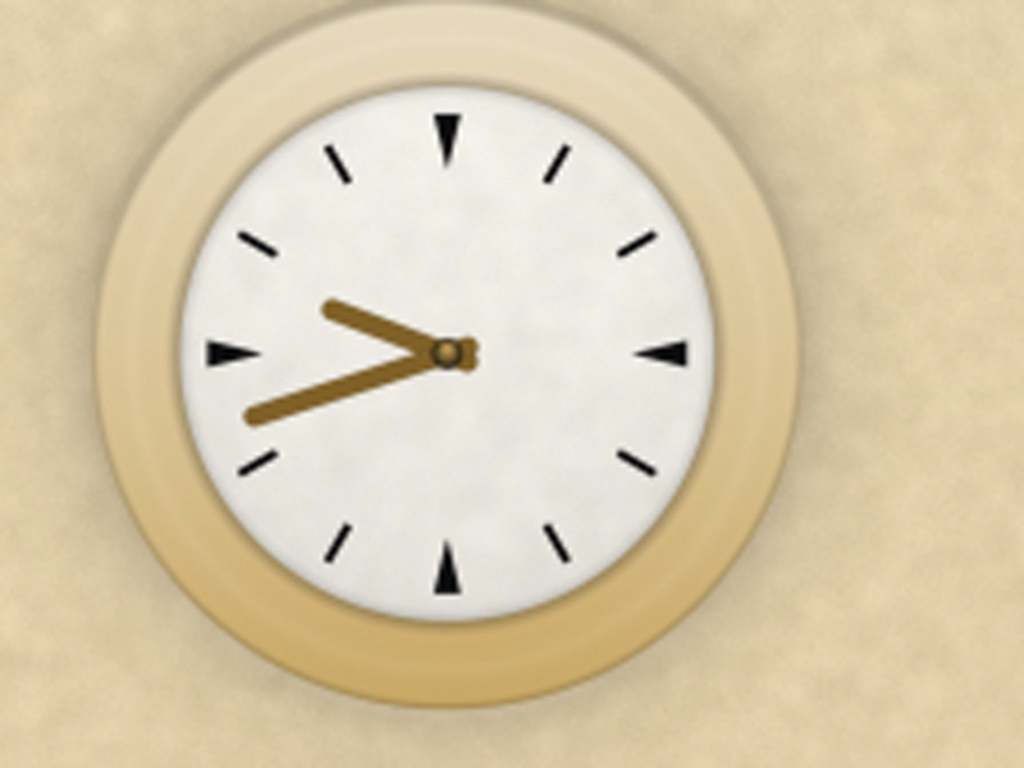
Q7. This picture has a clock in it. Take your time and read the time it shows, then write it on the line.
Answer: 9:42
